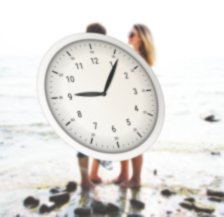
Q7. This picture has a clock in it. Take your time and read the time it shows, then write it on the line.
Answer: 9:06
